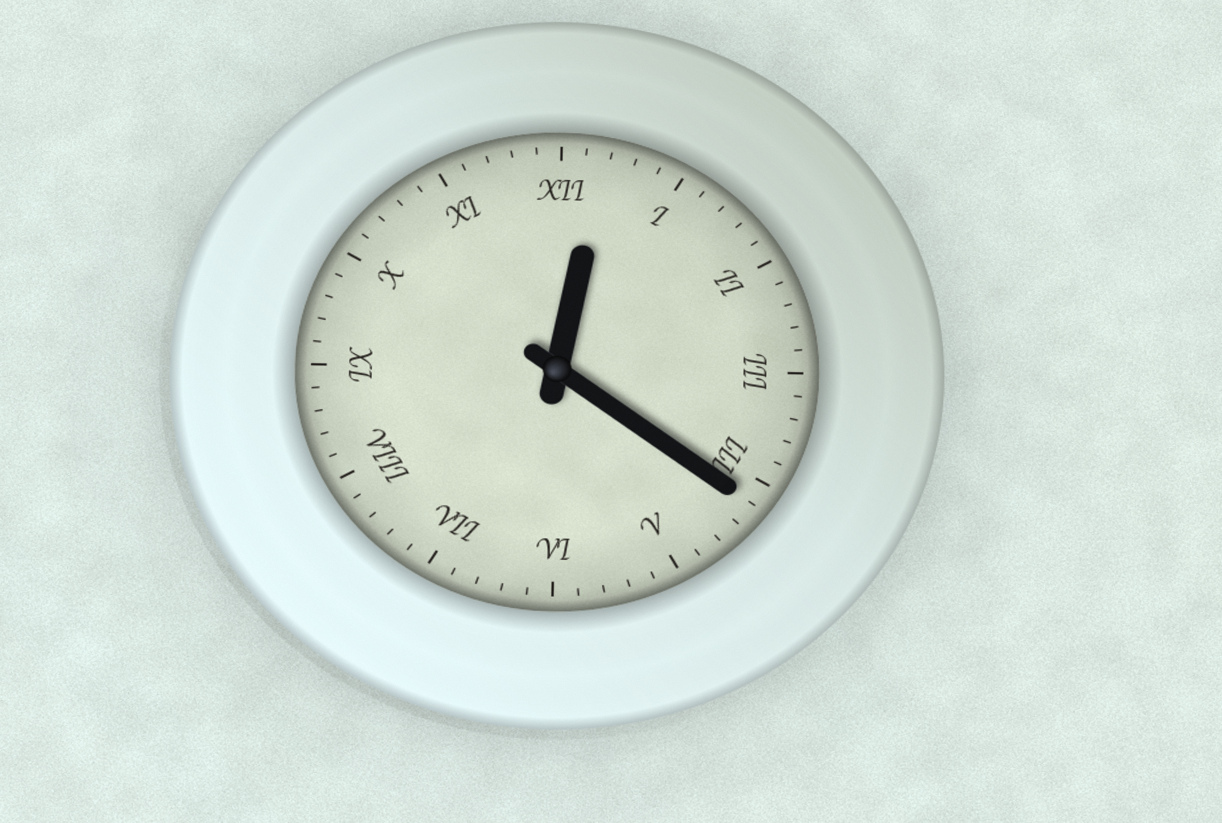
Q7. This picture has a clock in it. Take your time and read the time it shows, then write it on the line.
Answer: 12:21
